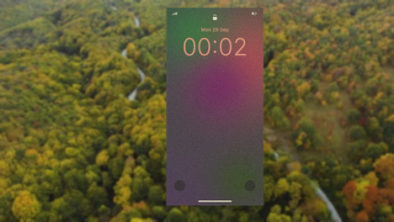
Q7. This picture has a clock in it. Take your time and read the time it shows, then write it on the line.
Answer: 0:02
